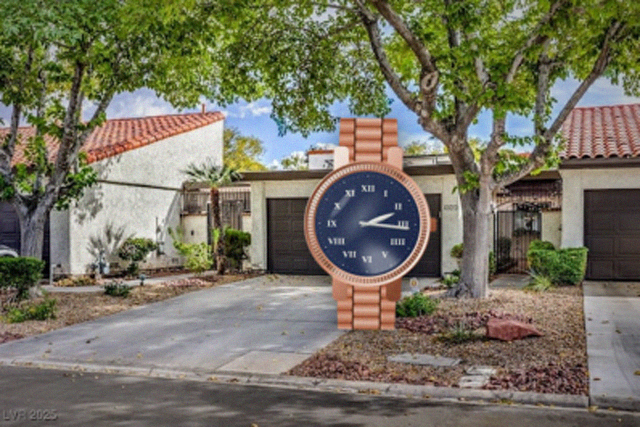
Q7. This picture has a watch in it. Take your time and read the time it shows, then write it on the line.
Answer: 2:16
